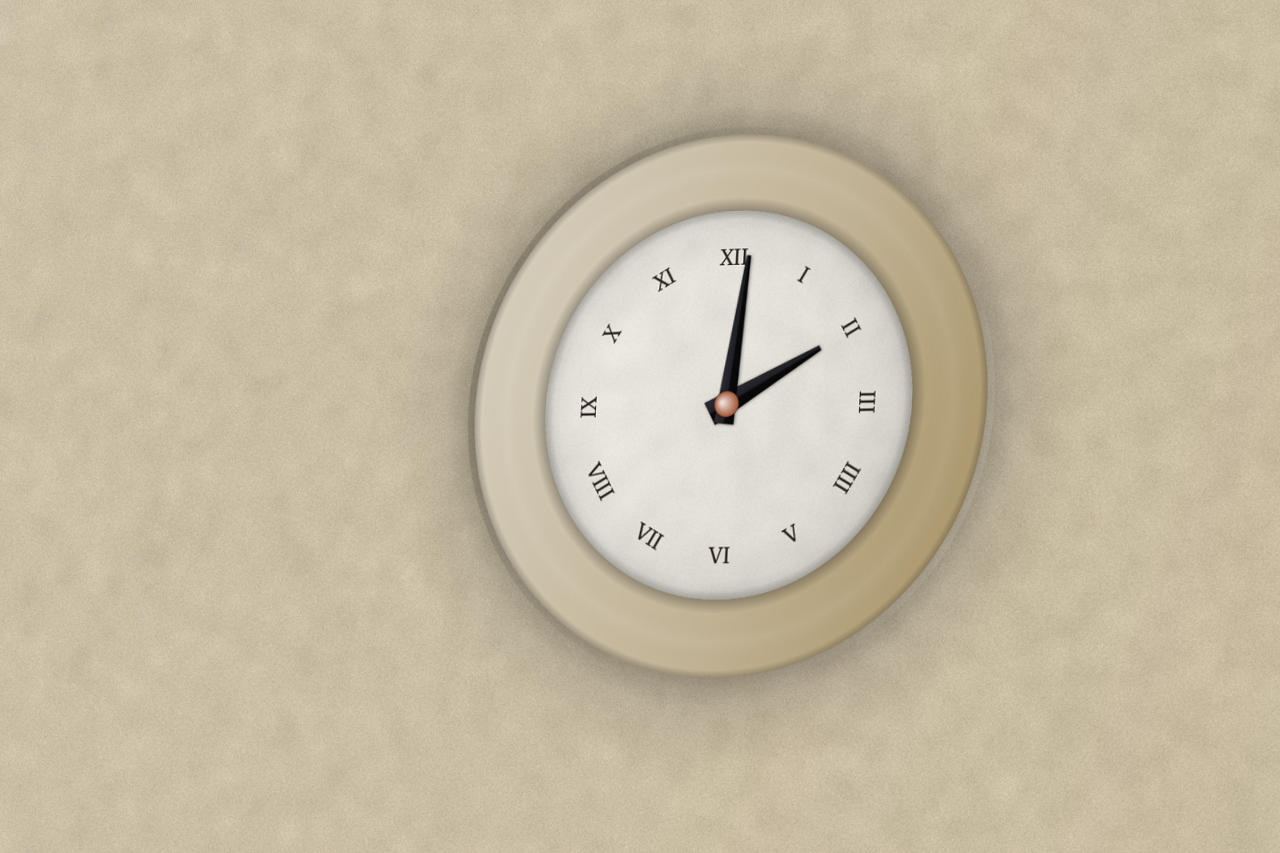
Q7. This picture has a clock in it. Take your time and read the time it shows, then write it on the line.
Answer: 2:01
